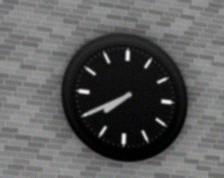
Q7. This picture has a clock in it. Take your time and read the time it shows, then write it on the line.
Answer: 7:40
